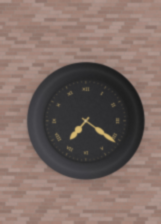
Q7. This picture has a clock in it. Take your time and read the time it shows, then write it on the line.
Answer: 7:21
